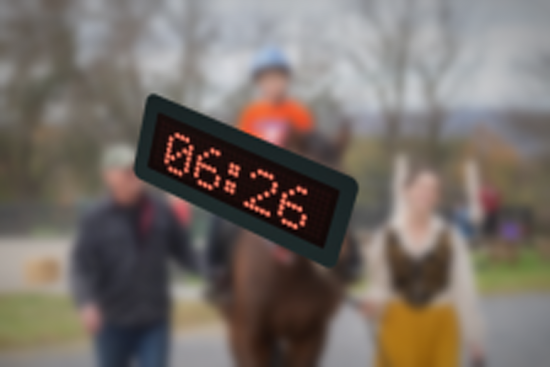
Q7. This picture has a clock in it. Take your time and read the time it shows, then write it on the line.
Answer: 6:26
